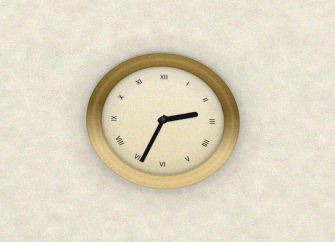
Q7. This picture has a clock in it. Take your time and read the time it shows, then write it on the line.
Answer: 2:34
